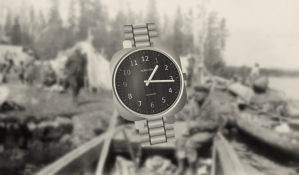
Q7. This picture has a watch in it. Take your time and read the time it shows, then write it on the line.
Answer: 1:16
